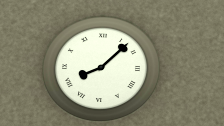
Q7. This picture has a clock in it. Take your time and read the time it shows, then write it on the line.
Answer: 8:07
